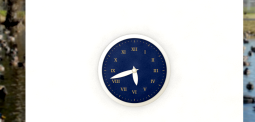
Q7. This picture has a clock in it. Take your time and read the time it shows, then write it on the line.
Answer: 5:42
